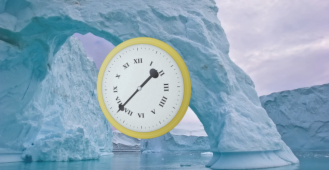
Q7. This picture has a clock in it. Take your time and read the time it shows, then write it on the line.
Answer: 1:38
